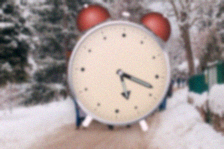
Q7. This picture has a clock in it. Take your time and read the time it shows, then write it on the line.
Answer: 5:18
